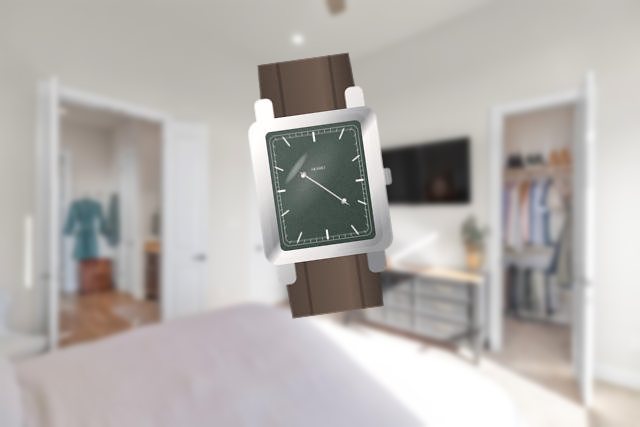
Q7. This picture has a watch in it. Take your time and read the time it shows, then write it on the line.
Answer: 10:22
